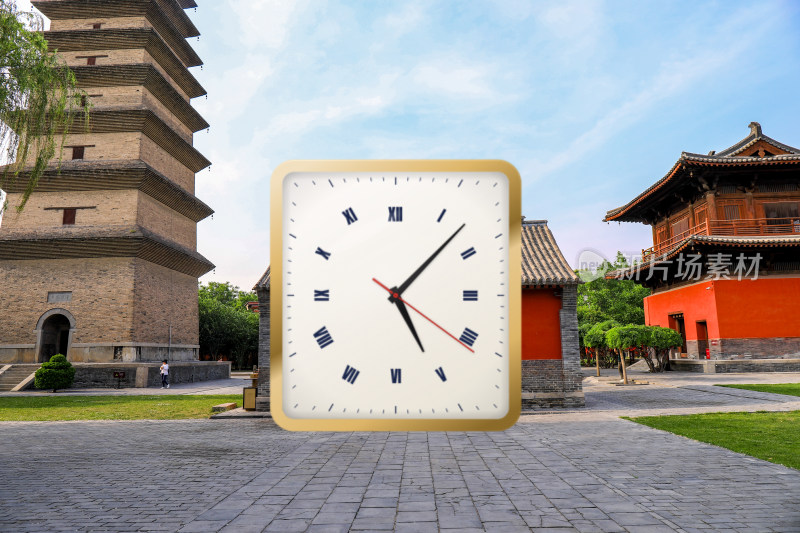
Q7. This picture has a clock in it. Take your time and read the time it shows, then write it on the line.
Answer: 5:07:21
